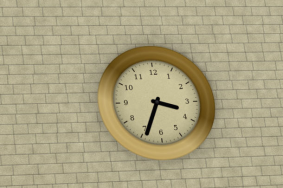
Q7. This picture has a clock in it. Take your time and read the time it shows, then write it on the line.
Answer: 3:34
